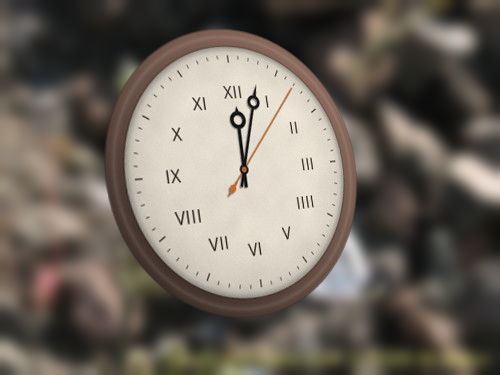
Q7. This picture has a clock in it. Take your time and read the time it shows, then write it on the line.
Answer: 12:03:07
